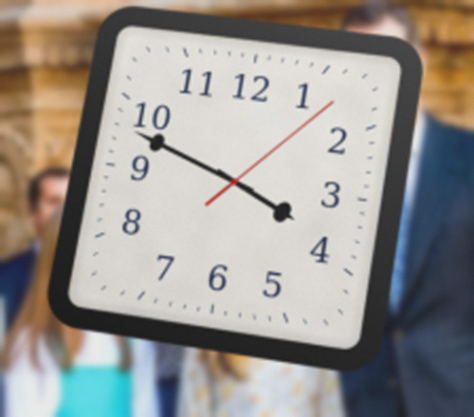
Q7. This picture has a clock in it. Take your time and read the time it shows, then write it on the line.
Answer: 3:48:07
